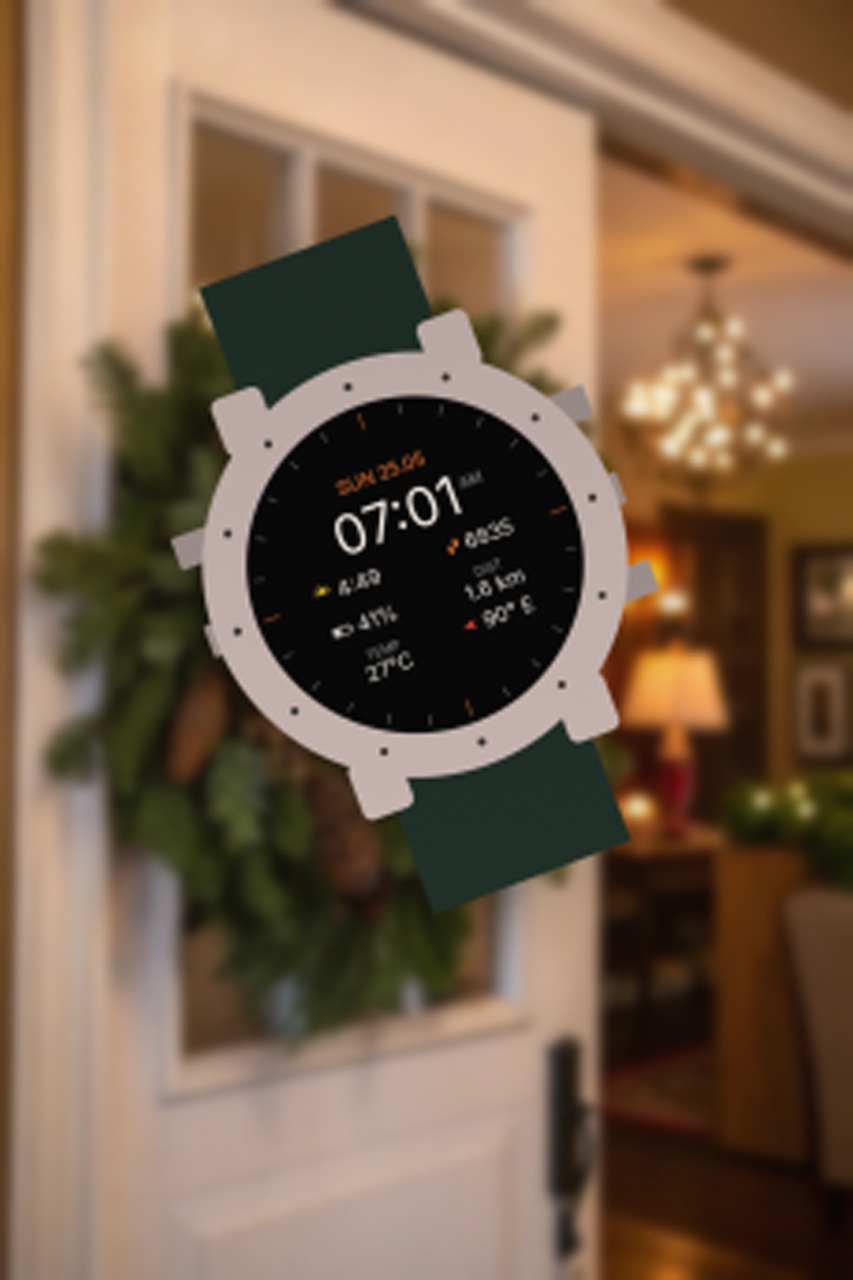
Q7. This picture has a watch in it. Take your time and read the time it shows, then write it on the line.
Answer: 7:01
